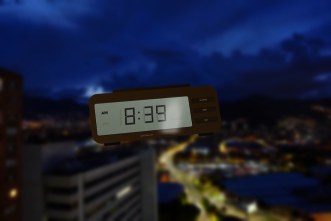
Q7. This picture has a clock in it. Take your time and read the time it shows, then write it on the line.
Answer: 8:39
